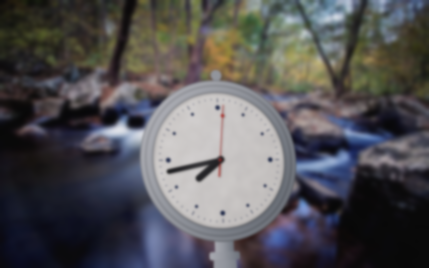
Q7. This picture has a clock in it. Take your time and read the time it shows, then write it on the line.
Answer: 7:43:01
